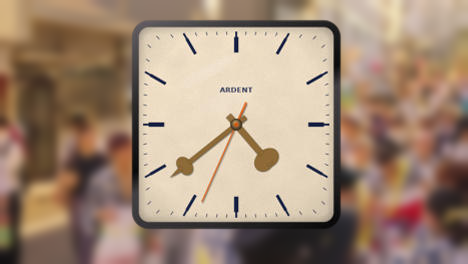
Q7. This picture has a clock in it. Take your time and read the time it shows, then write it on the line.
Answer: 4:38:34
